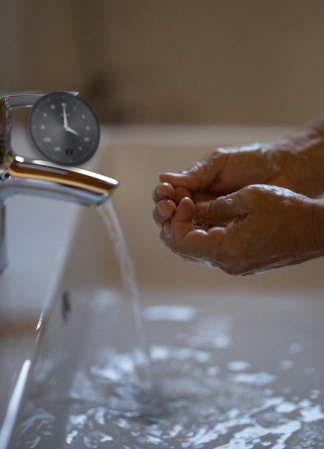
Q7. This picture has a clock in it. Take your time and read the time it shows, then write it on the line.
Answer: 4:00
